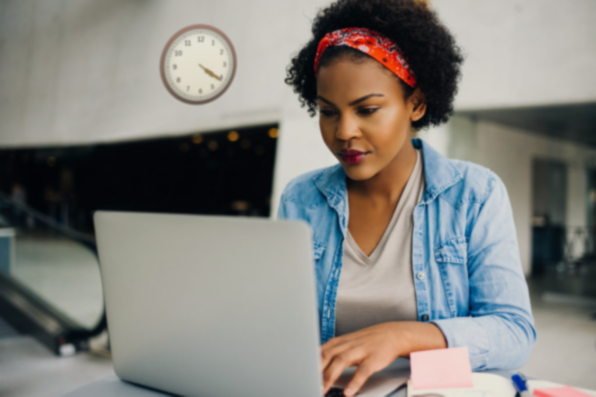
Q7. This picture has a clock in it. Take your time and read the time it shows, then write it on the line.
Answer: 4:21
